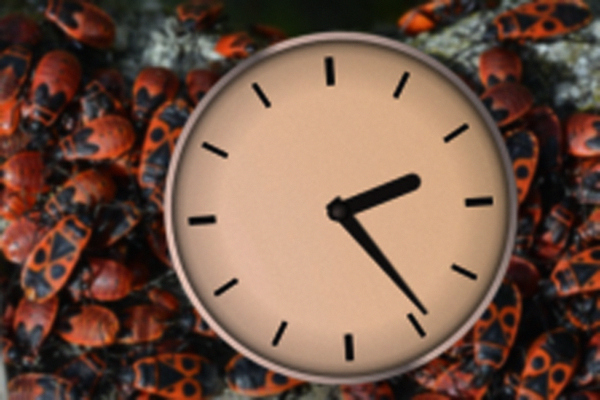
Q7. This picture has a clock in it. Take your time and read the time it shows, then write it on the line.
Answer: 2:24
